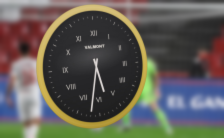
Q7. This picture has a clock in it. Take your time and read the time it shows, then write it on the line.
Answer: 5:32
